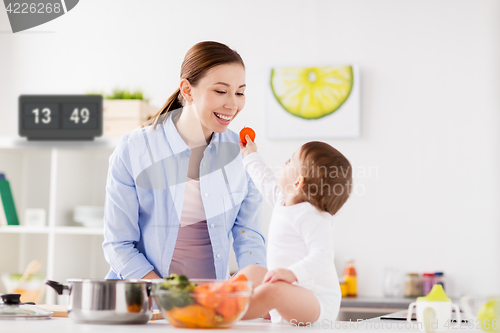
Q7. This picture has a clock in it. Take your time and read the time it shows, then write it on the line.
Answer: 13:49
